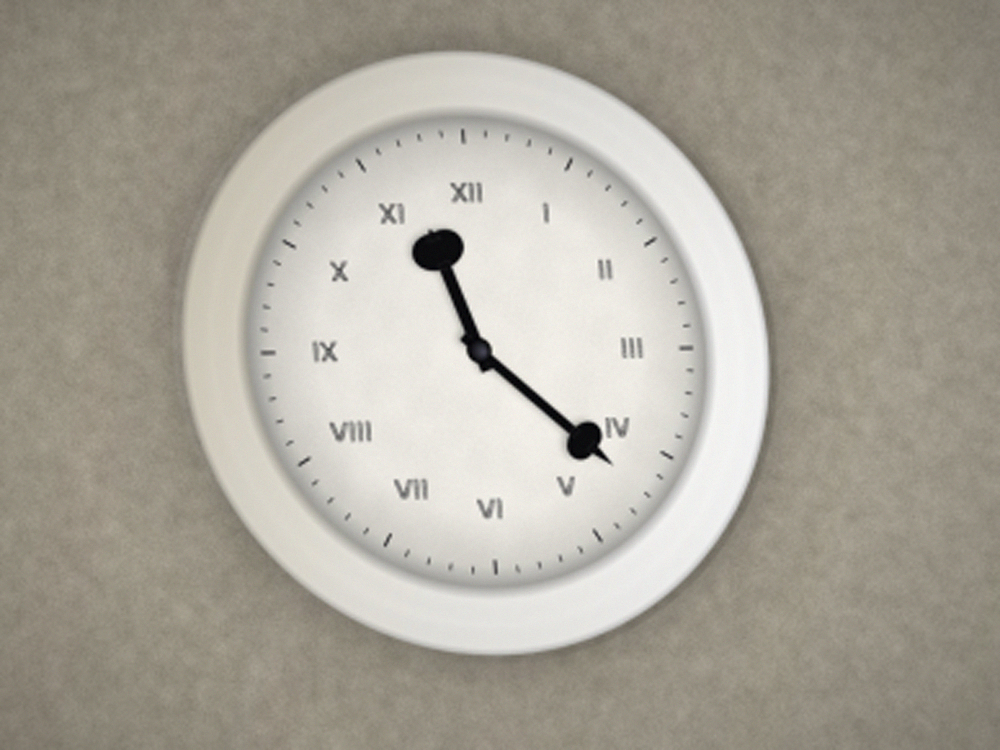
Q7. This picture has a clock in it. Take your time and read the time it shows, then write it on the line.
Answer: 11:22
